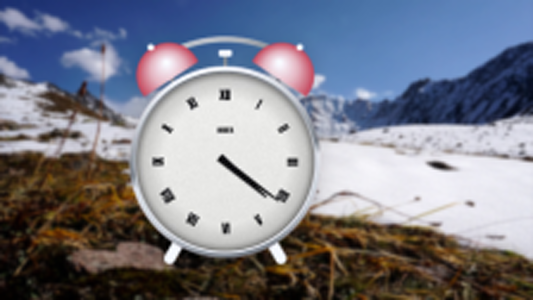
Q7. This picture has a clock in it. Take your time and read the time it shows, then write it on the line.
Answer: 4:21
